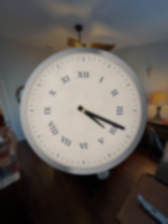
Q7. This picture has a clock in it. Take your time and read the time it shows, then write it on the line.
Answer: 4:19
